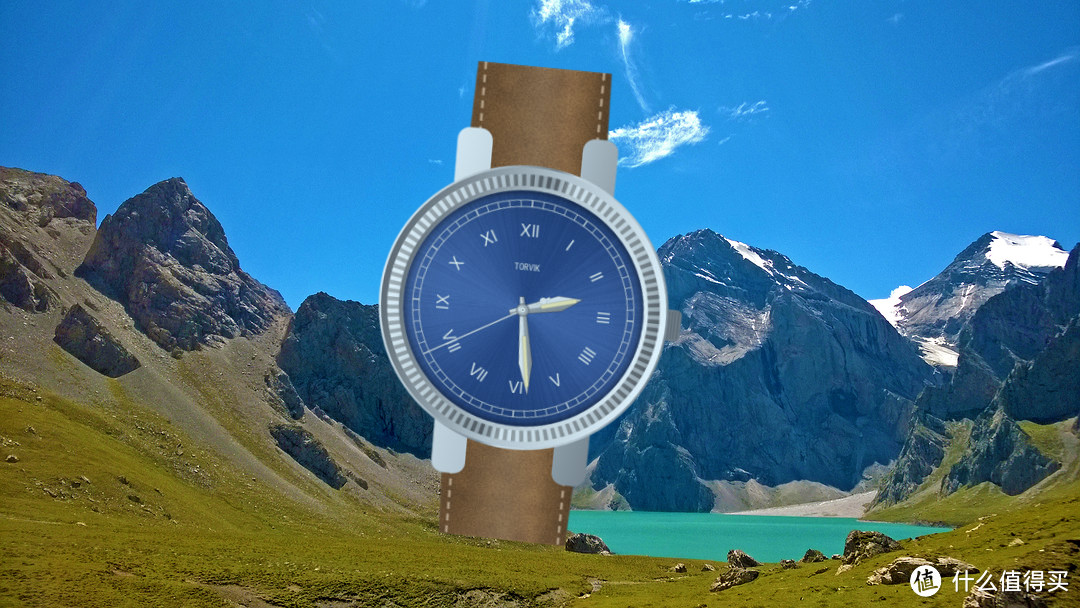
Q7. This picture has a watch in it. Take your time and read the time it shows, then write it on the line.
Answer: 2:28:40
